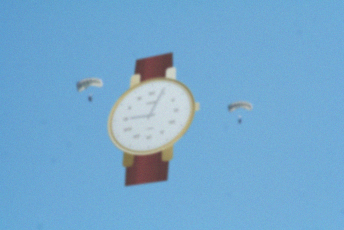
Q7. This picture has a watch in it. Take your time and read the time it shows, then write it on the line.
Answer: 9:04
